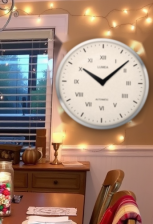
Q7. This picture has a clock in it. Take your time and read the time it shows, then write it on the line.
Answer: 10:08
